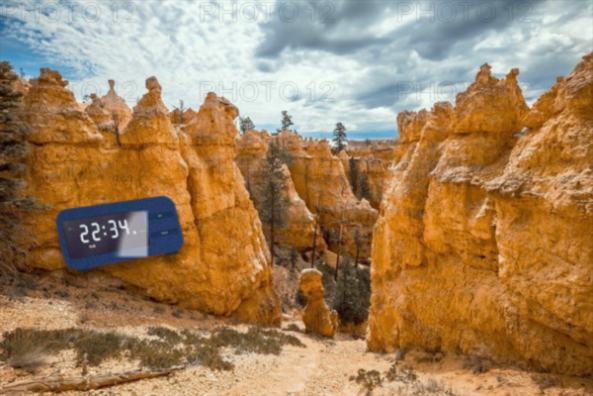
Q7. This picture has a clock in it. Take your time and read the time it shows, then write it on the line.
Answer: 22:34
